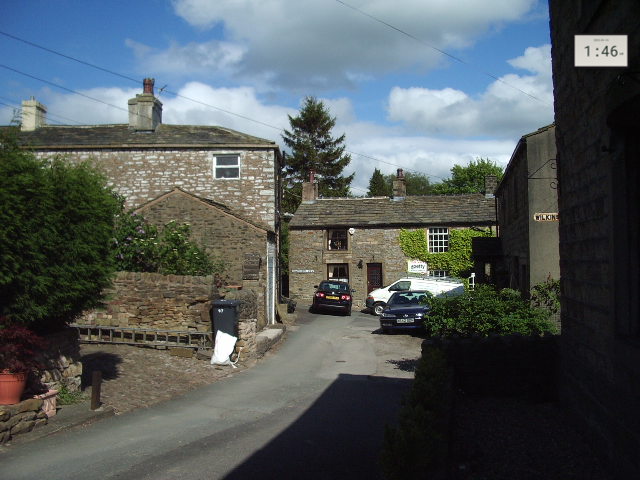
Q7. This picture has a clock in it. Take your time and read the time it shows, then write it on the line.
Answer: 1:46
